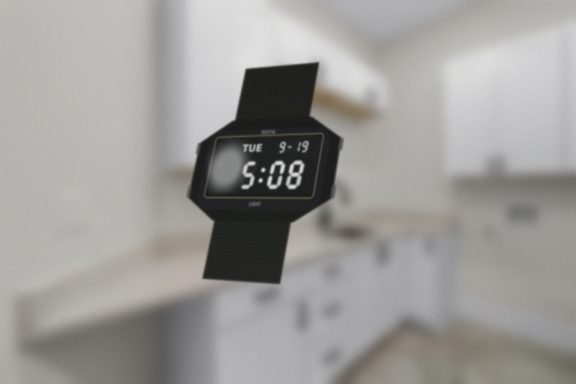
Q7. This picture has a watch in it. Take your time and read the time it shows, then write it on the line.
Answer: 5:08
